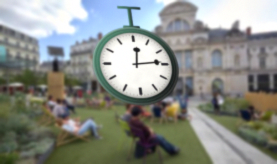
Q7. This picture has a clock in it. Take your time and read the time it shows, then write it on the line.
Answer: 12:14
